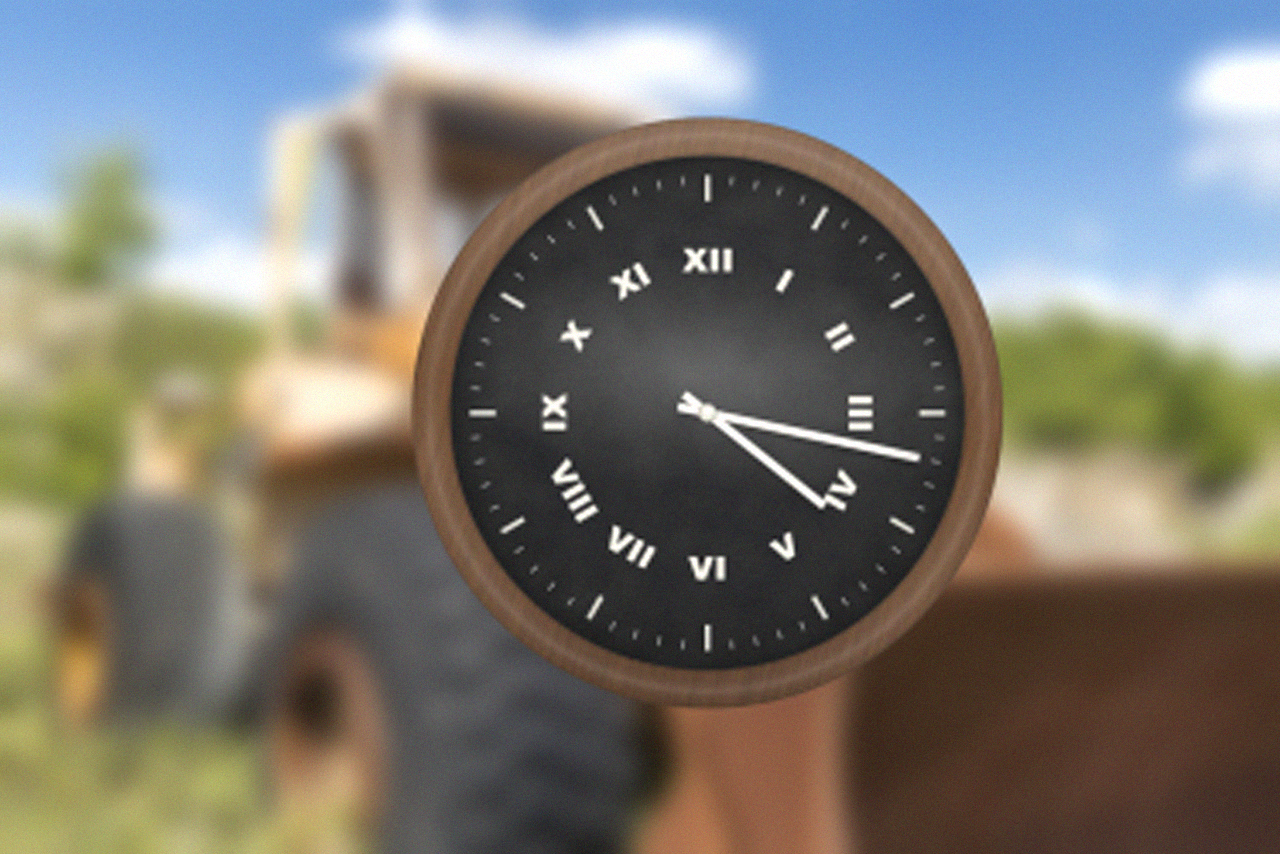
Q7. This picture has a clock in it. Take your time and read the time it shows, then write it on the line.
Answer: 4:17
